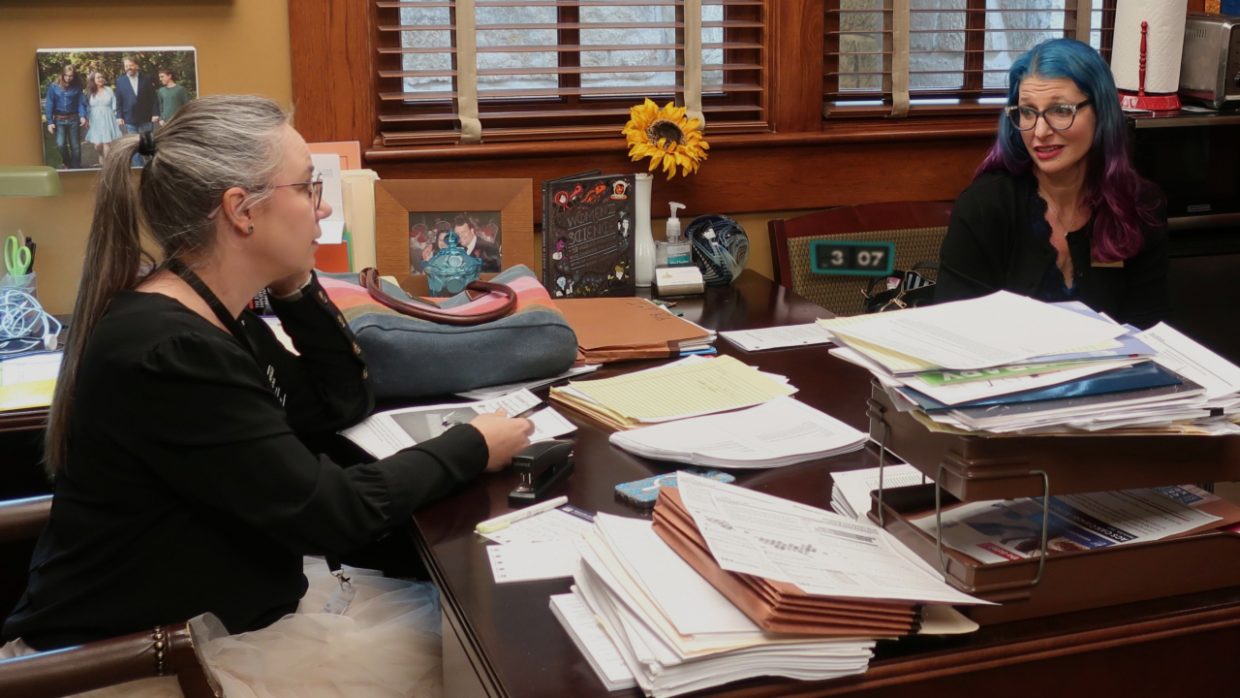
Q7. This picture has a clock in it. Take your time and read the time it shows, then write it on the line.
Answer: 3:07
